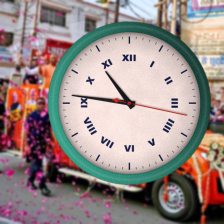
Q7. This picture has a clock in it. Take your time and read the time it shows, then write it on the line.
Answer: 10:46:17
